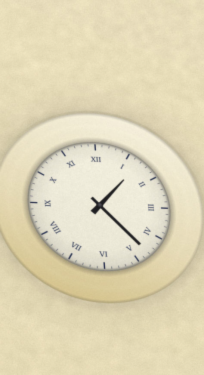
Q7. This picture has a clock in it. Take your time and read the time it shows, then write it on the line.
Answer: 1:23
